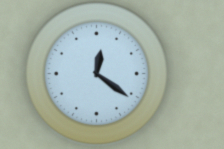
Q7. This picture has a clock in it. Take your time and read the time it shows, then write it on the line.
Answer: 12:21
